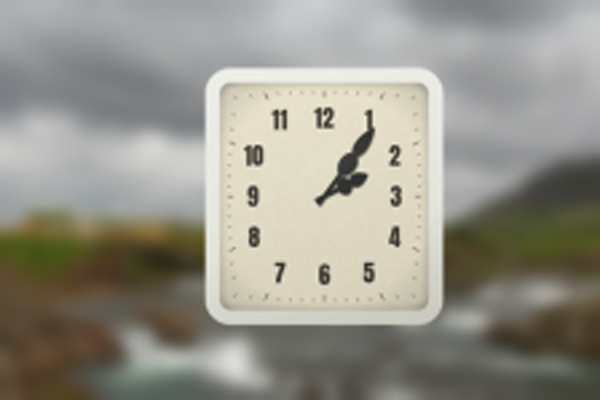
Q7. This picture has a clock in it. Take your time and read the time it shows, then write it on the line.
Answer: 2:06
